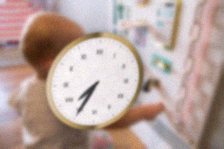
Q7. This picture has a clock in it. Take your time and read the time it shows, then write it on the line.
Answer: 7:35
